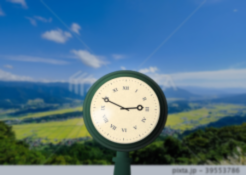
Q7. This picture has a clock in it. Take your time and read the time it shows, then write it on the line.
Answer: 2:49
